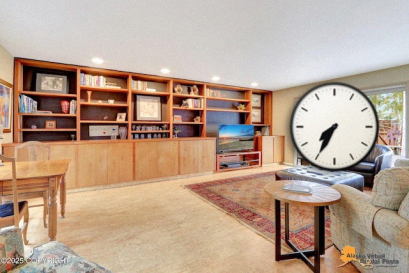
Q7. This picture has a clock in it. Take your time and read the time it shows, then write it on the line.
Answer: 7:35
